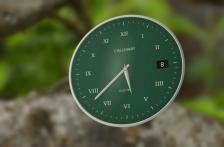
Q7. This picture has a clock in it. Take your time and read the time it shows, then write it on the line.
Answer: 5:38
